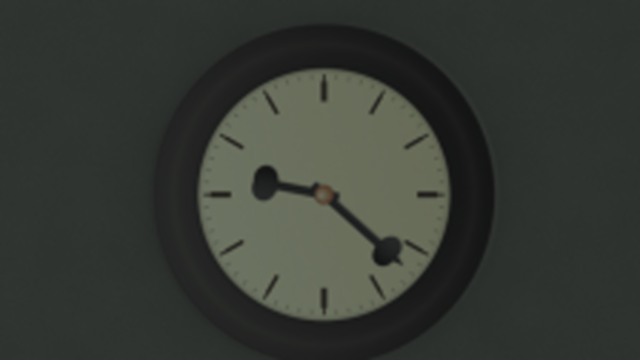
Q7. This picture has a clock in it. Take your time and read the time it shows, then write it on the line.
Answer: 9:22
